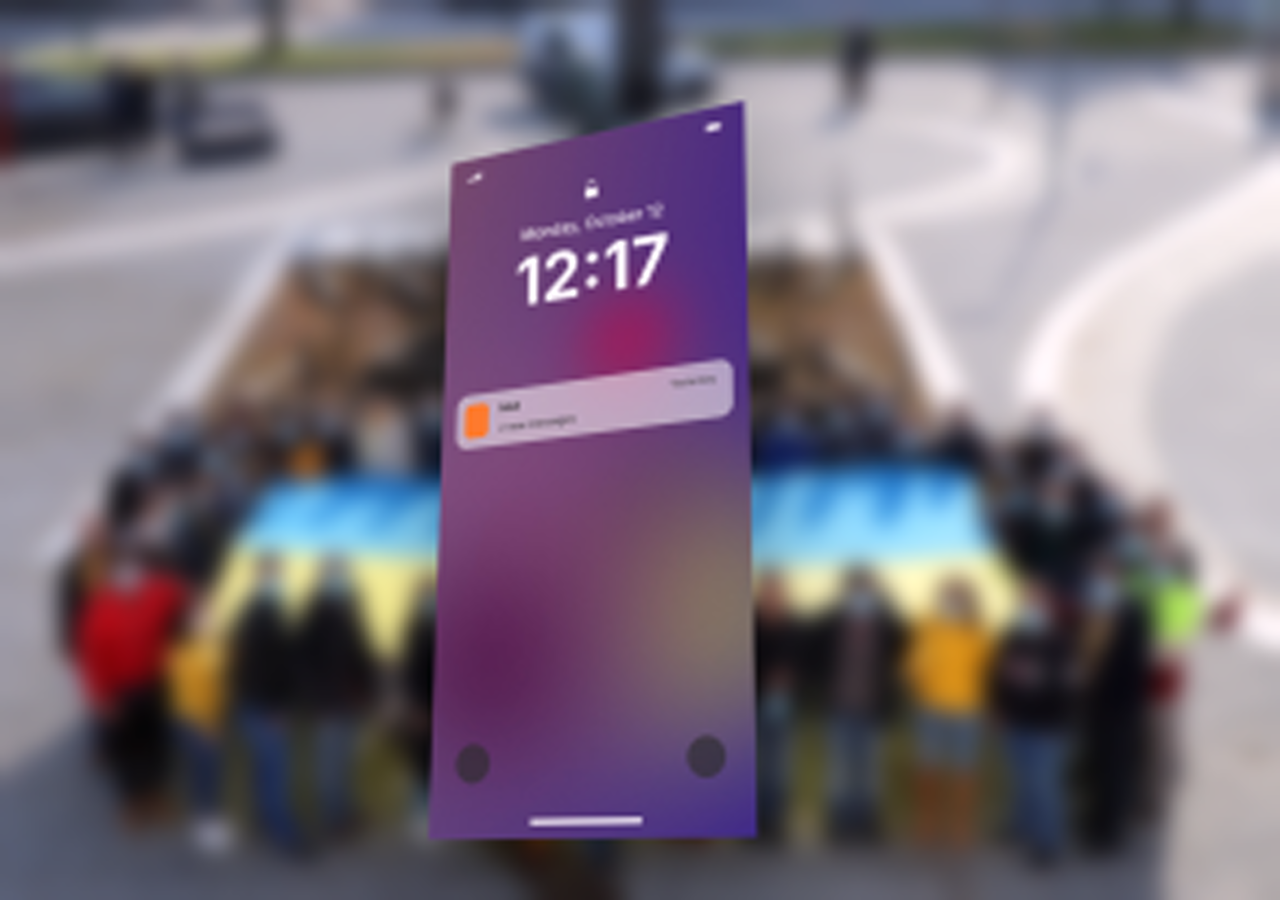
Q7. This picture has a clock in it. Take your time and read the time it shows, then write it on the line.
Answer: 12:17
